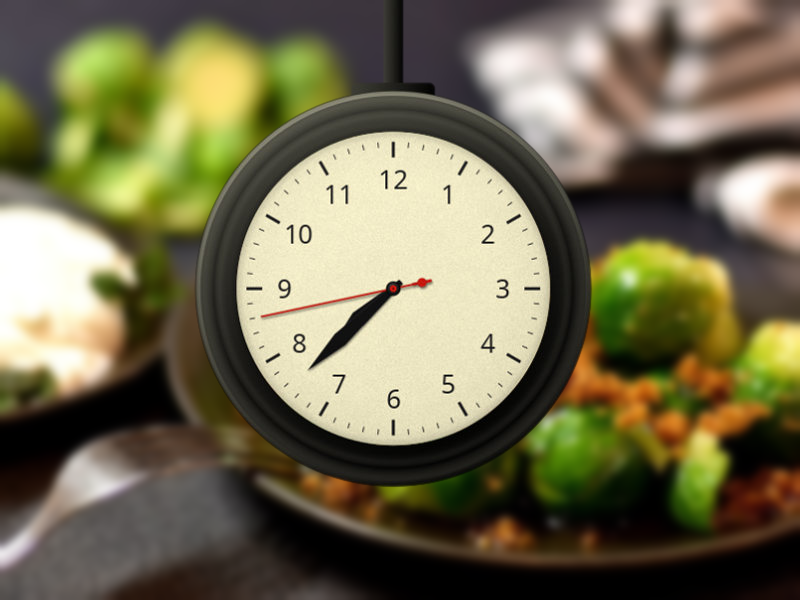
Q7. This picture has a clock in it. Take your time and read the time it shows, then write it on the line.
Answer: 7:37:43
